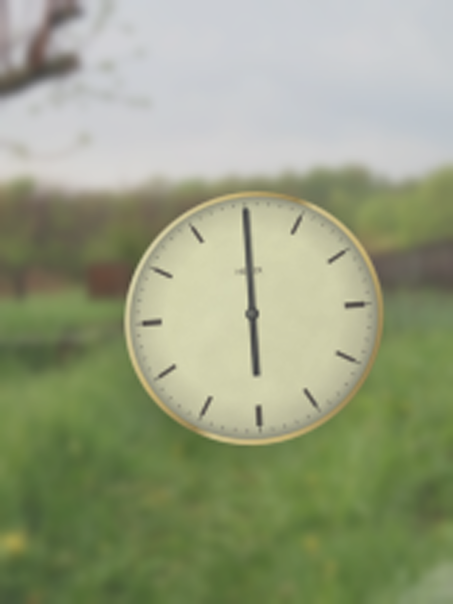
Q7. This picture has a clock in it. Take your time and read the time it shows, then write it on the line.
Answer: 6:00
